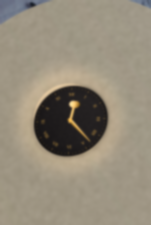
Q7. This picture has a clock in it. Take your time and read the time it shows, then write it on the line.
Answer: 12:23
